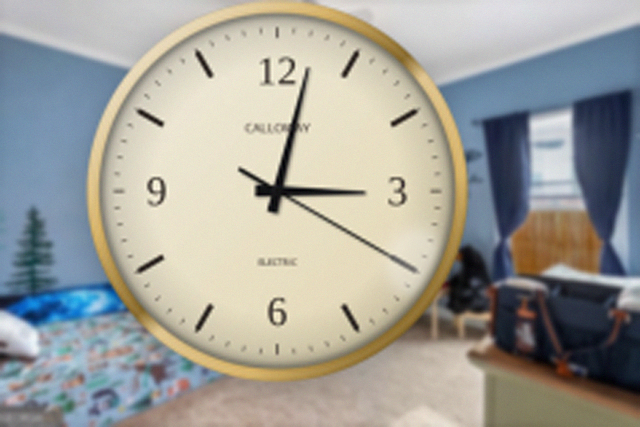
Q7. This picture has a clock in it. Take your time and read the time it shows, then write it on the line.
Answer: 3:02:20
